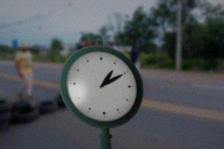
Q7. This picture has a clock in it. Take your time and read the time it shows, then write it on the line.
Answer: 1:10
